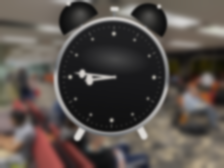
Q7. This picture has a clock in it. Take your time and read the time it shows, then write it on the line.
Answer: 8:46
